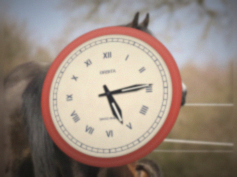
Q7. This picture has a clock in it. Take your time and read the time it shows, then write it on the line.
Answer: 5:14
